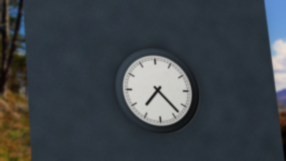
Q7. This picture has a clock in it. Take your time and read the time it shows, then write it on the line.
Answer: 7:23
